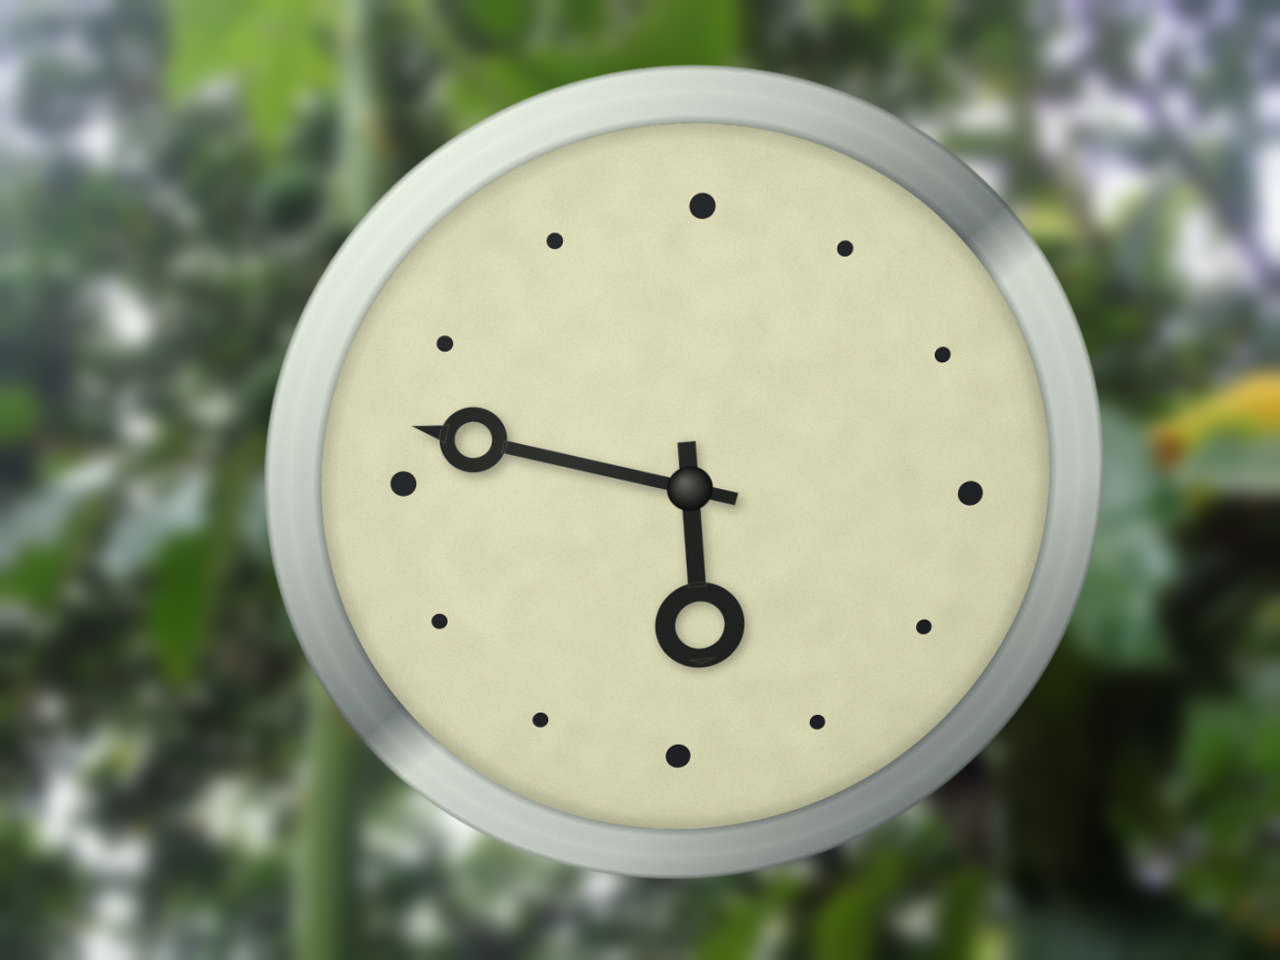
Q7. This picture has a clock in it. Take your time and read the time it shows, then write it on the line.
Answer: 5:47
